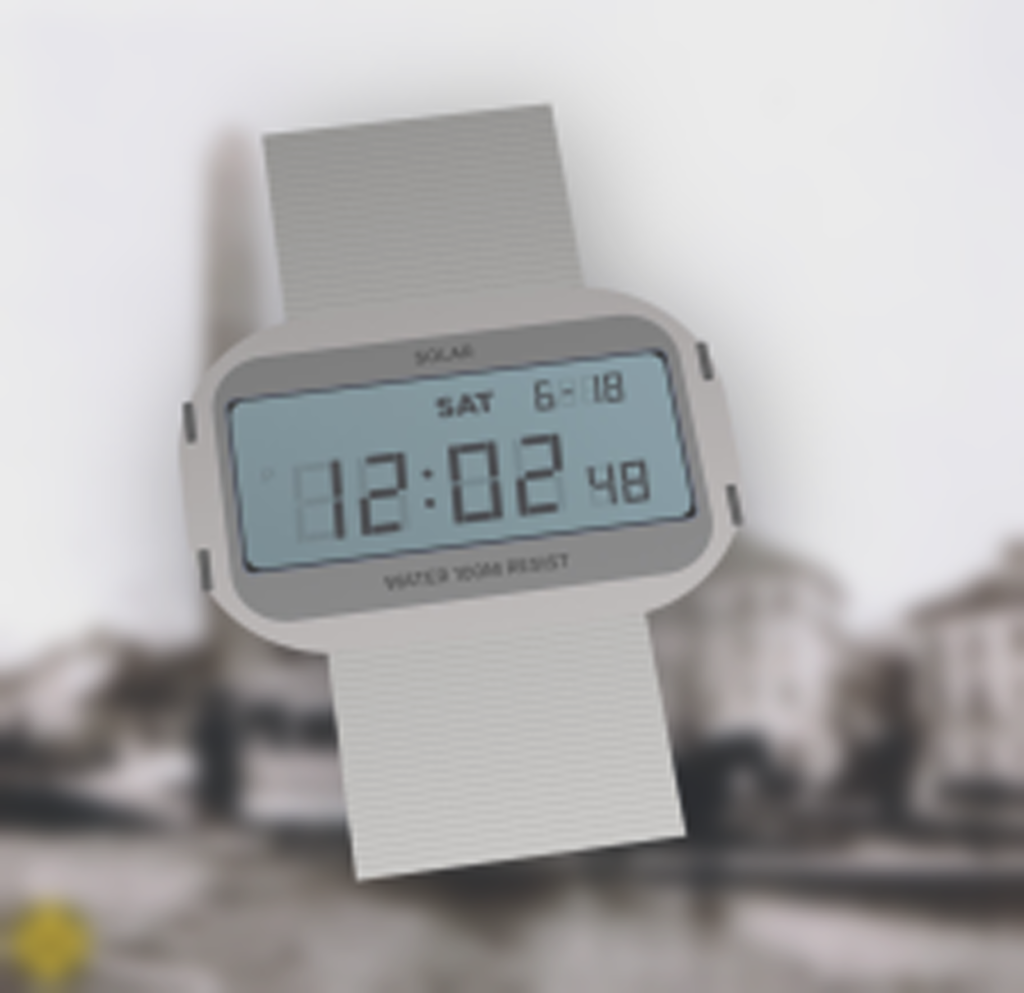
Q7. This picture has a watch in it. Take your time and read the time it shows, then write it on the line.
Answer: 12:02:48
